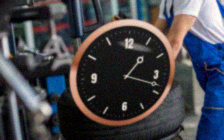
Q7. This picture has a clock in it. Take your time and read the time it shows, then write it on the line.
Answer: 1:18
